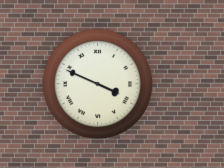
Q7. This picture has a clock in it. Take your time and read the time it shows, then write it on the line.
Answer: 3:49
